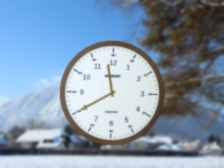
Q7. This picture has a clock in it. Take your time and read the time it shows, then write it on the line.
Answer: 11:40
